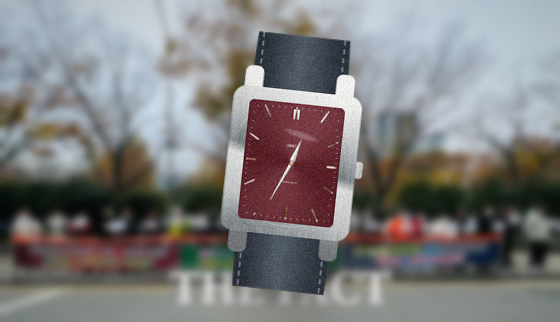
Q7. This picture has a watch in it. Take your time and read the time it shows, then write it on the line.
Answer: 12:34
